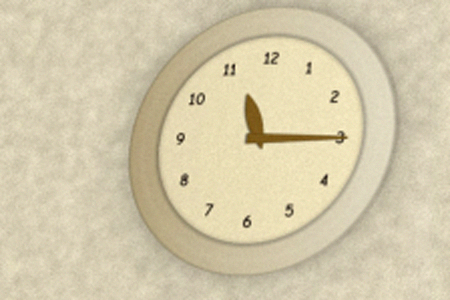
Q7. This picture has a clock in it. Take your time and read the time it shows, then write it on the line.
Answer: 11:15
